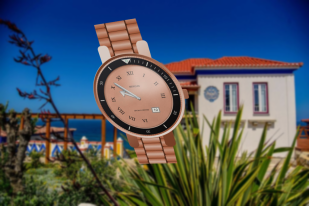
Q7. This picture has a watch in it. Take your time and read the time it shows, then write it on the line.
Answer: 9:52
